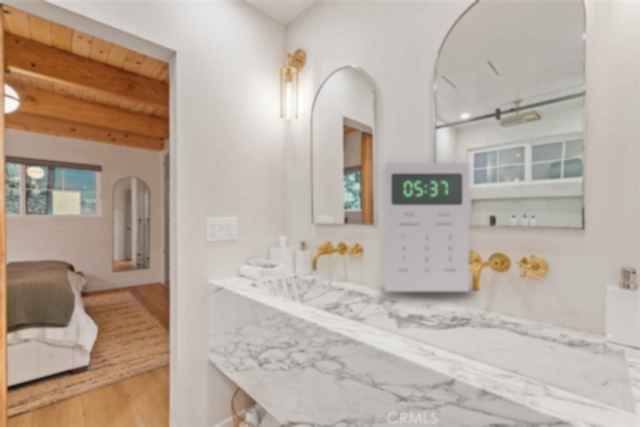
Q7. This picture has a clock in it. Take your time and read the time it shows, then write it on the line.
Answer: 5:37
